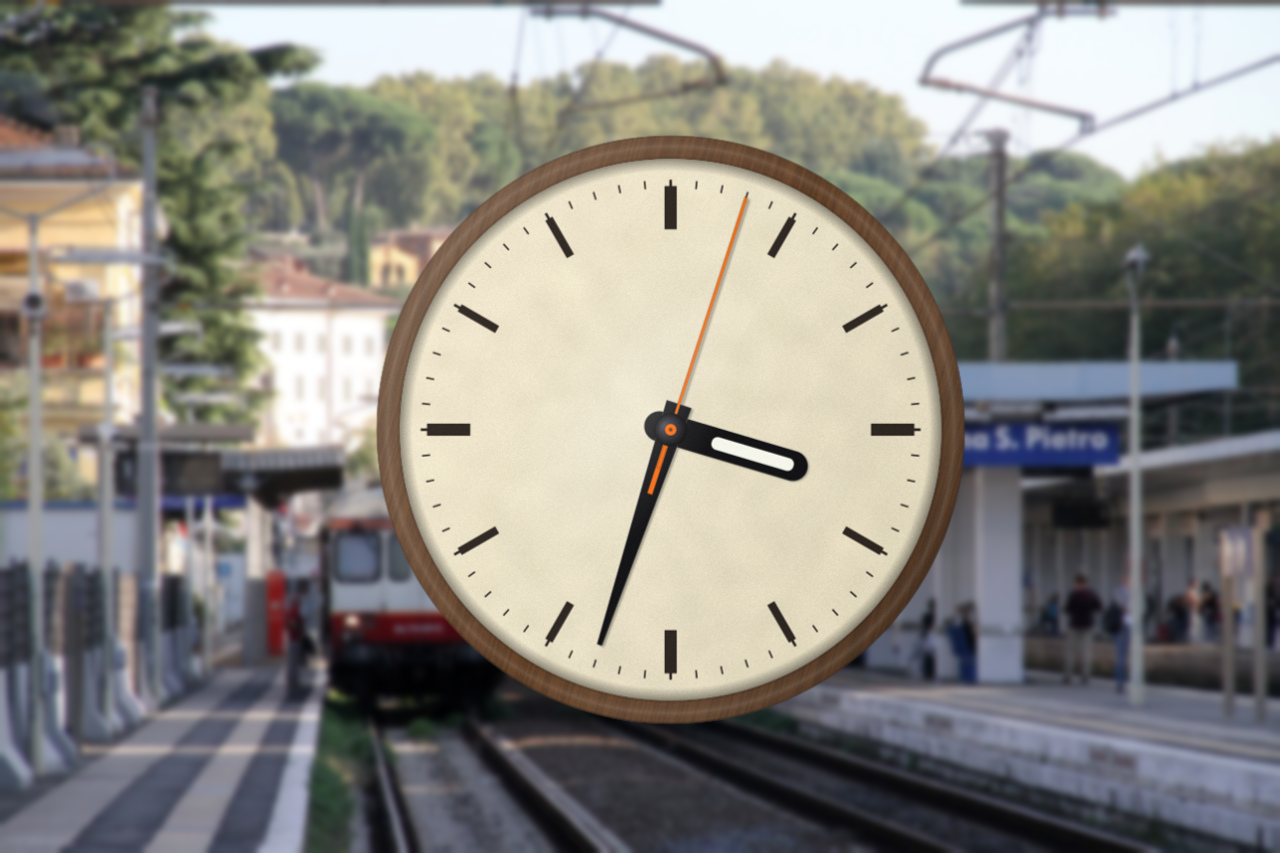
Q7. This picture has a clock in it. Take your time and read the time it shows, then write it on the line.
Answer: 3:33:03
